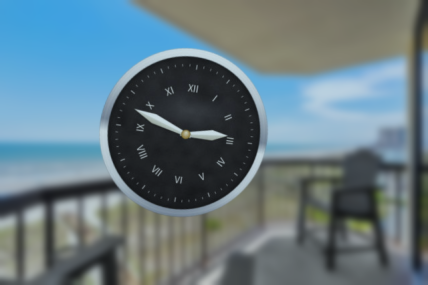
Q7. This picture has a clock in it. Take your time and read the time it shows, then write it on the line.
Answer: 2:48
